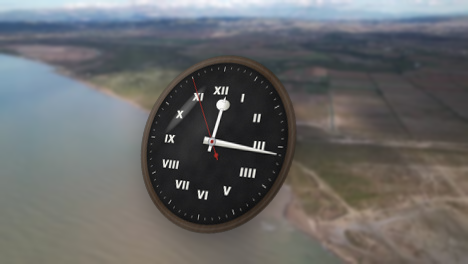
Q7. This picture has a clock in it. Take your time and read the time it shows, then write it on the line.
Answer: 12:15:55
